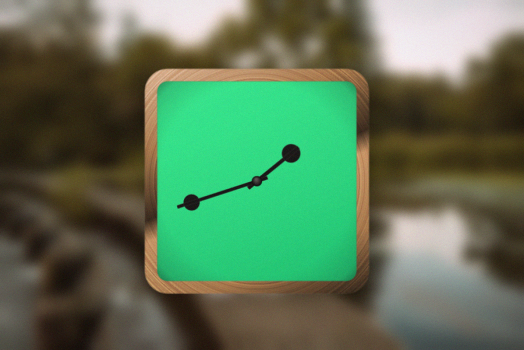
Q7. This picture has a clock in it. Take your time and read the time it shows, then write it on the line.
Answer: 1:42
